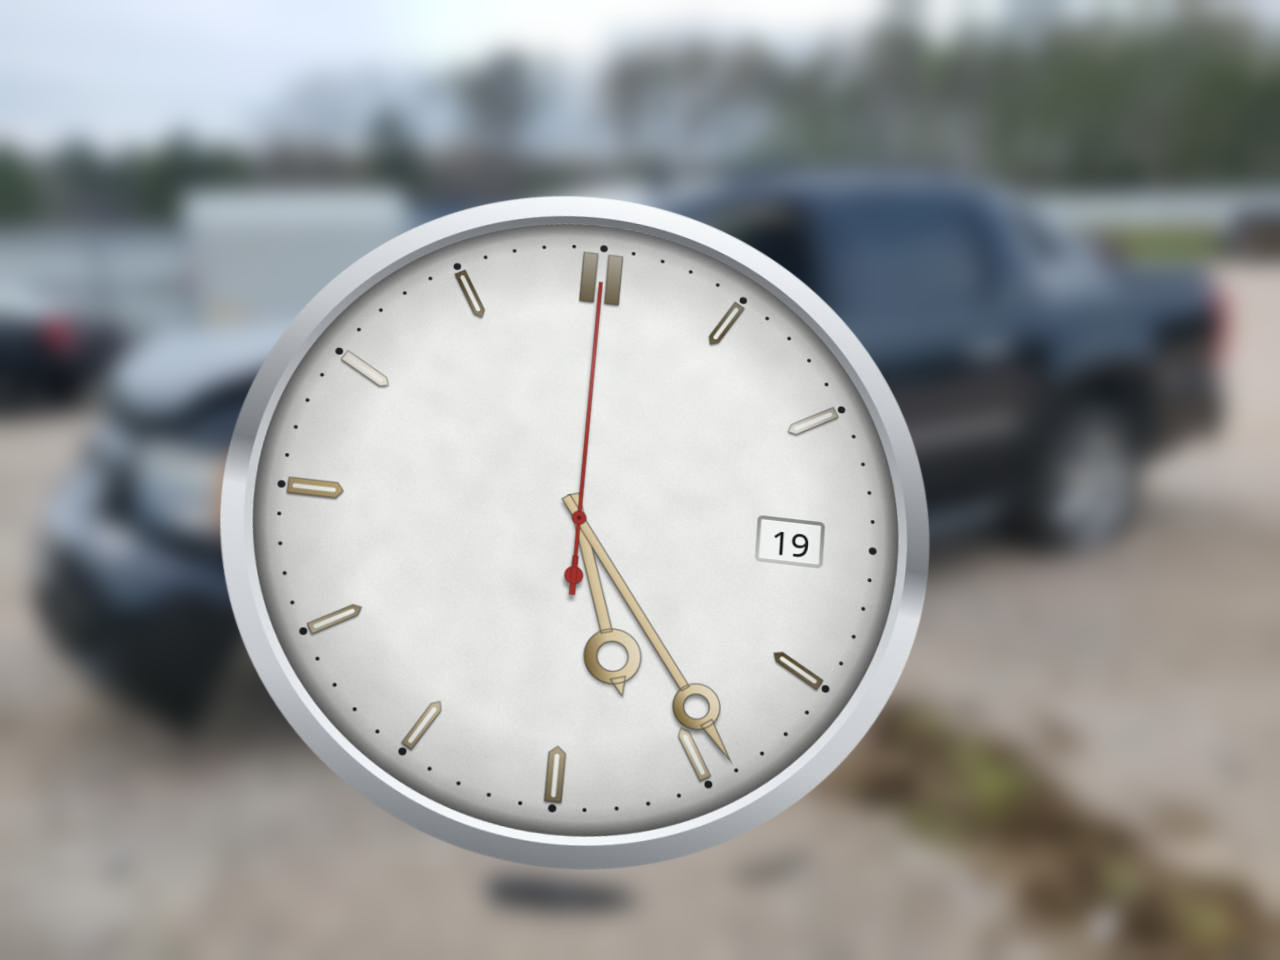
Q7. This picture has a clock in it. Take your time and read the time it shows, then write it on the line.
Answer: 5:24:00
